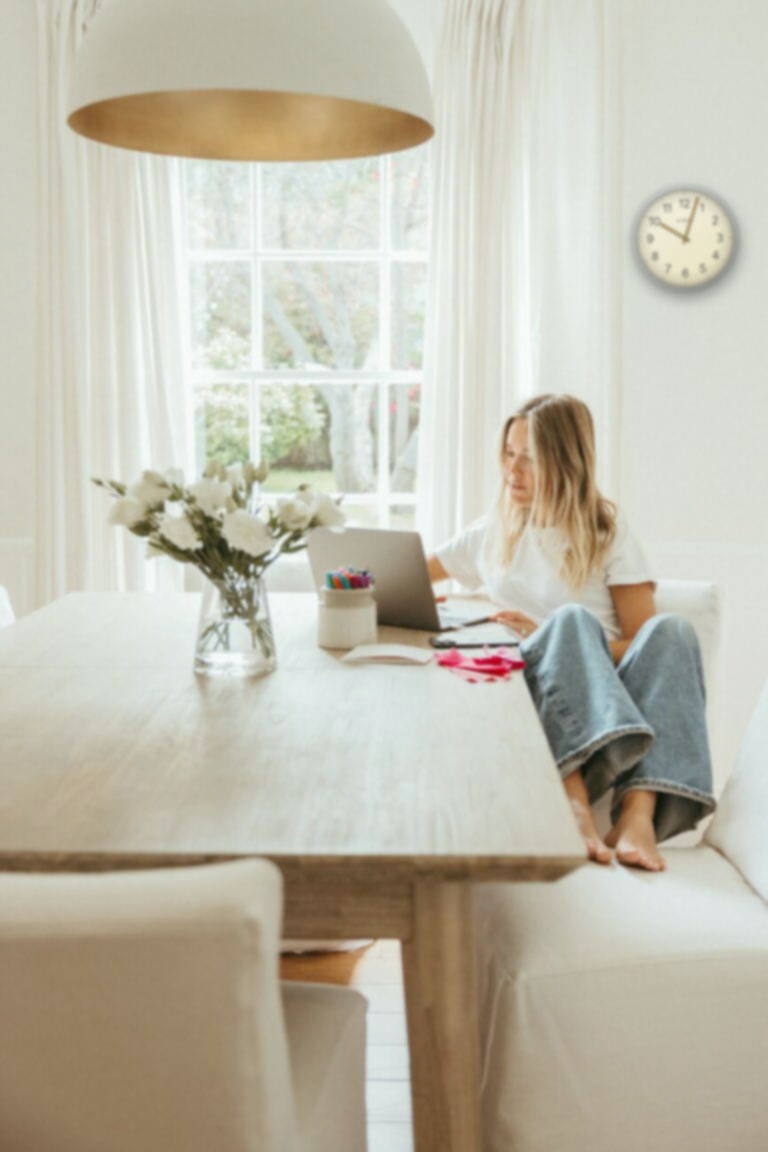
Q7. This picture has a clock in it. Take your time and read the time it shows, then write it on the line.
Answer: 10:03
